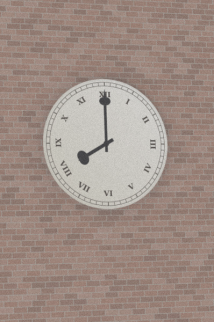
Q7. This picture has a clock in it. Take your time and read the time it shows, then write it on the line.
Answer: 8:00
